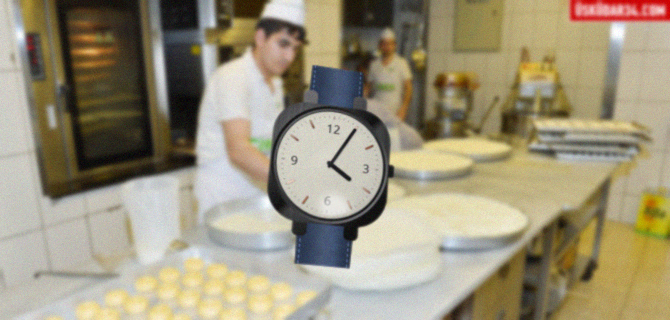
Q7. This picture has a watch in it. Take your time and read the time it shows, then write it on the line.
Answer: 4:05
